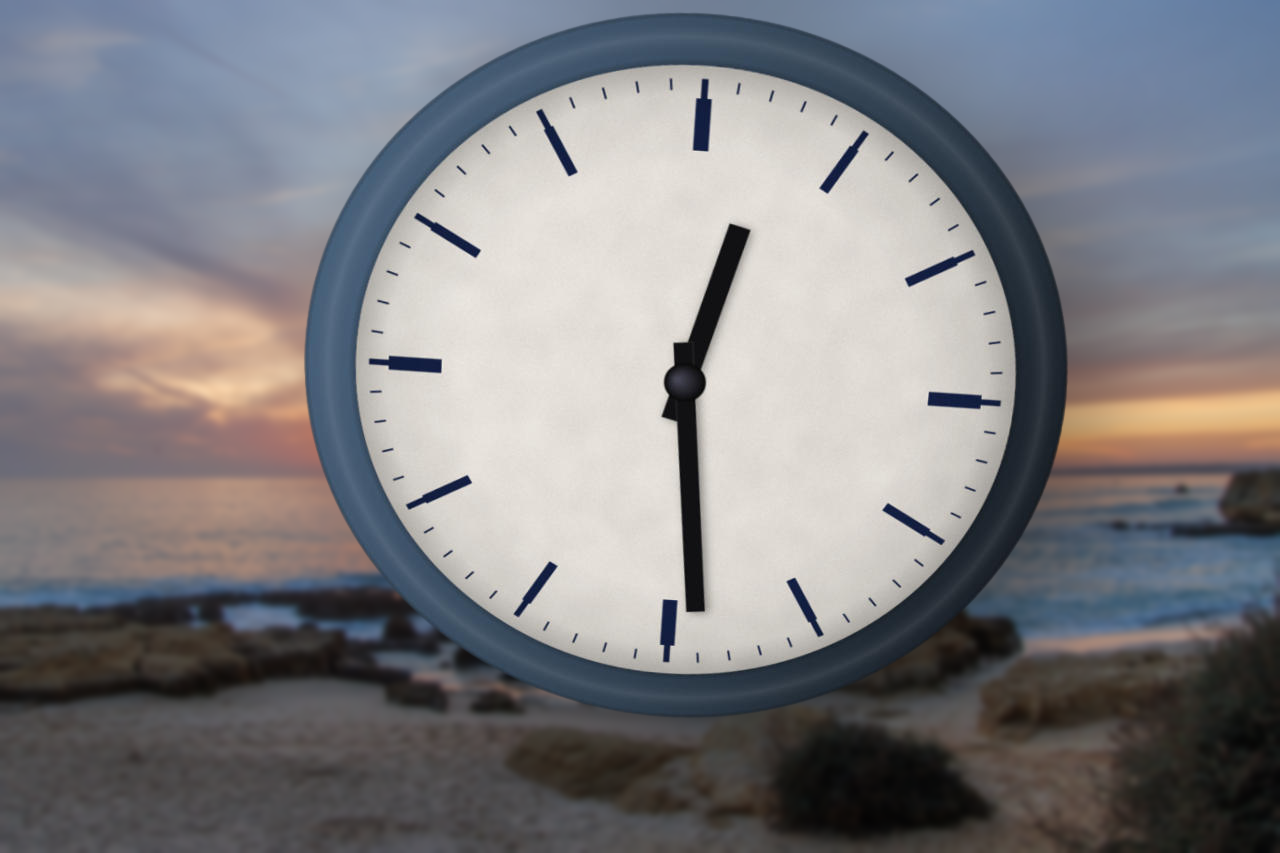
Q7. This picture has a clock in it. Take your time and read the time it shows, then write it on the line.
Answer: 12:29
